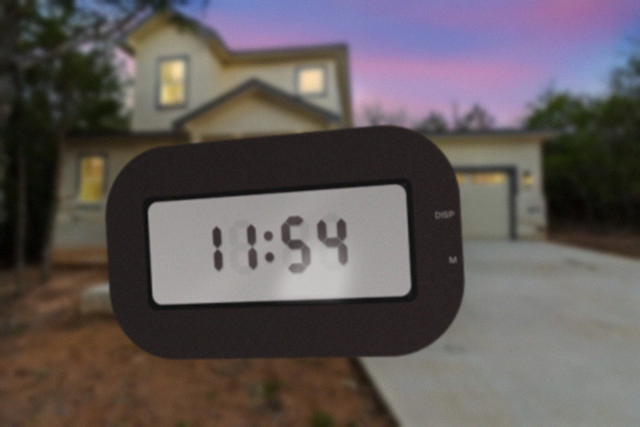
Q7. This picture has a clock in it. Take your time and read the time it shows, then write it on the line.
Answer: 11:54
